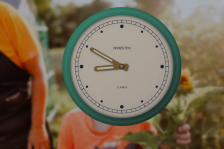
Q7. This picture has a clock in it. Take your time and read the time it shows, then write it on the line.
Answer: 8:50
